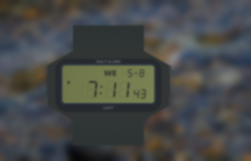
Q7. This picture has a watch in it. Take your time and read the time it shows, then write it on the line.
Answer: 7:11
